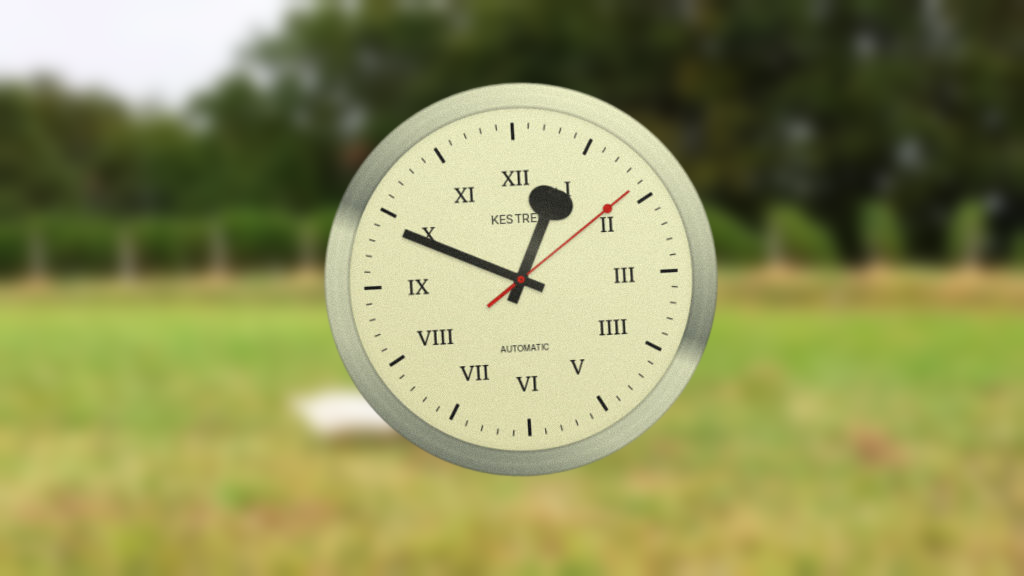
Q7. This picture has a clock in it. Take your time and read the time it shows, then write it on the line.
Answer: 12:49:09
